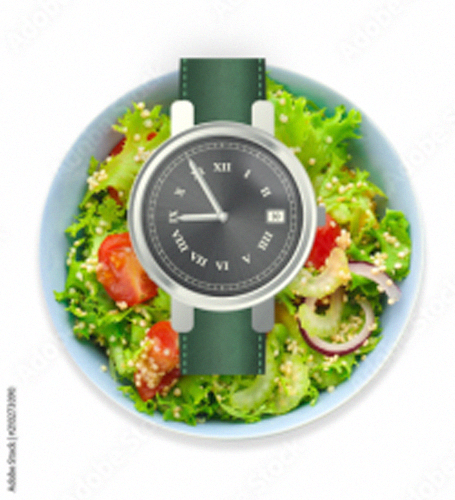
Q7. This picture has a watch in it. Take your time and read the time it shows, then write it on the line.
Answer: 8:55
